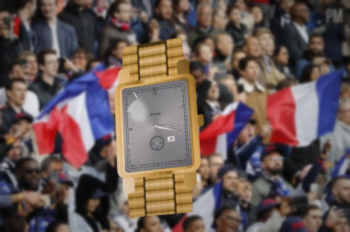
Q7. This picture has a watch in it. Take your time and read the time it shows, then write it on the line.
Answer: 3:18
